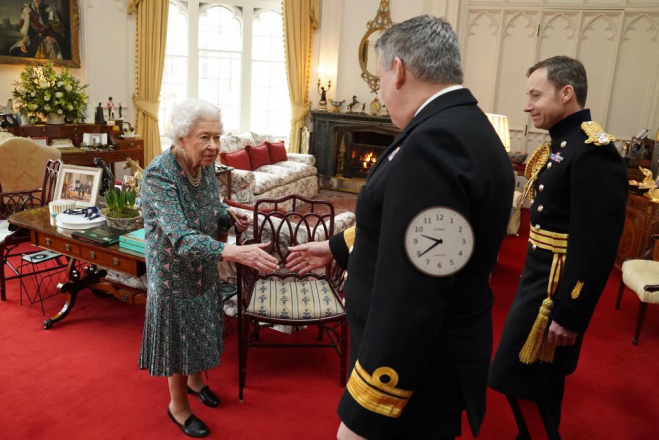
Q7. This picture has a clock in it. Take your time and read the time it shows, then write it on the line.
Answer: 9:39
